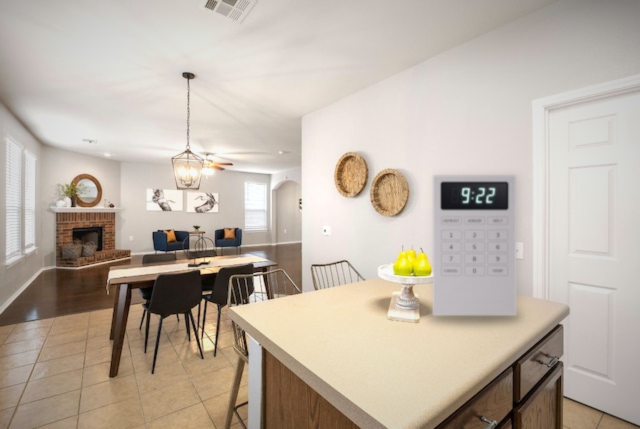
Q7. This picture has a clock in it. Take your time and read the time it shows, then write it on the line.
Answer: 9:22
